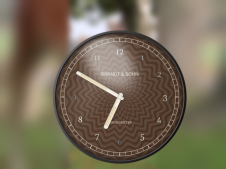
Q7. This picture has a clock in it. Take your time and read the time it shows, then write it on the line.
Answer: 6:50
